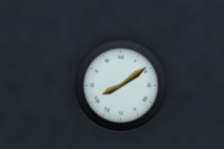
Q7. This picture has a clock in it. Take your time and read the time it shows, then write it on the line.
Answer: 8:09
